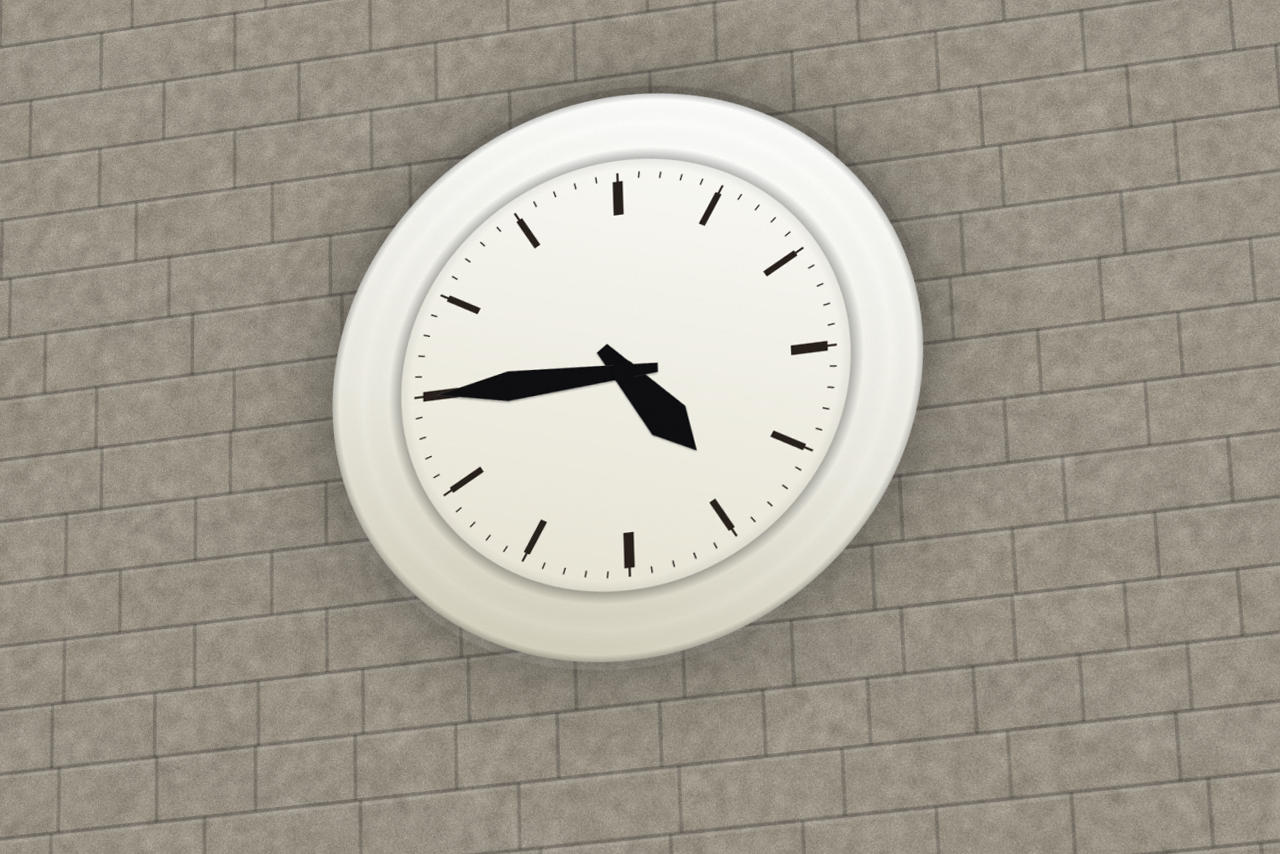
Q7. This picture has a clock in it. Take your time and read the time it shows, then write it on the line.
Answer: 4:45
